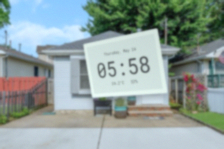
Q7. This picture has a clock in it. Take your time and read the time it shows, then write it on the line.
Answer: 5:58
